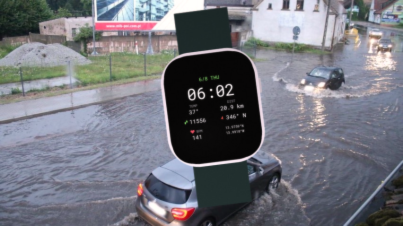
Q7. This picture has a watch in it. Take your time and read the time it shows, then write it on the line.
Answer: 6:02
